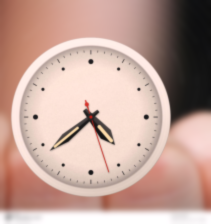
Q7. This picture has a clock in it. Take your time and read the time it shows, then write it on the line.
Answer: 4:38:27
